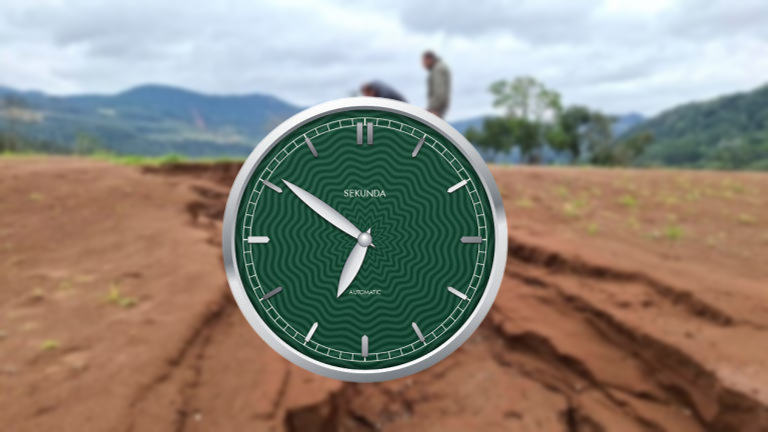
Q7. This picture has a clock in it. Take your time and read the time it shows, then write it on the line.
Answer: 6:51
